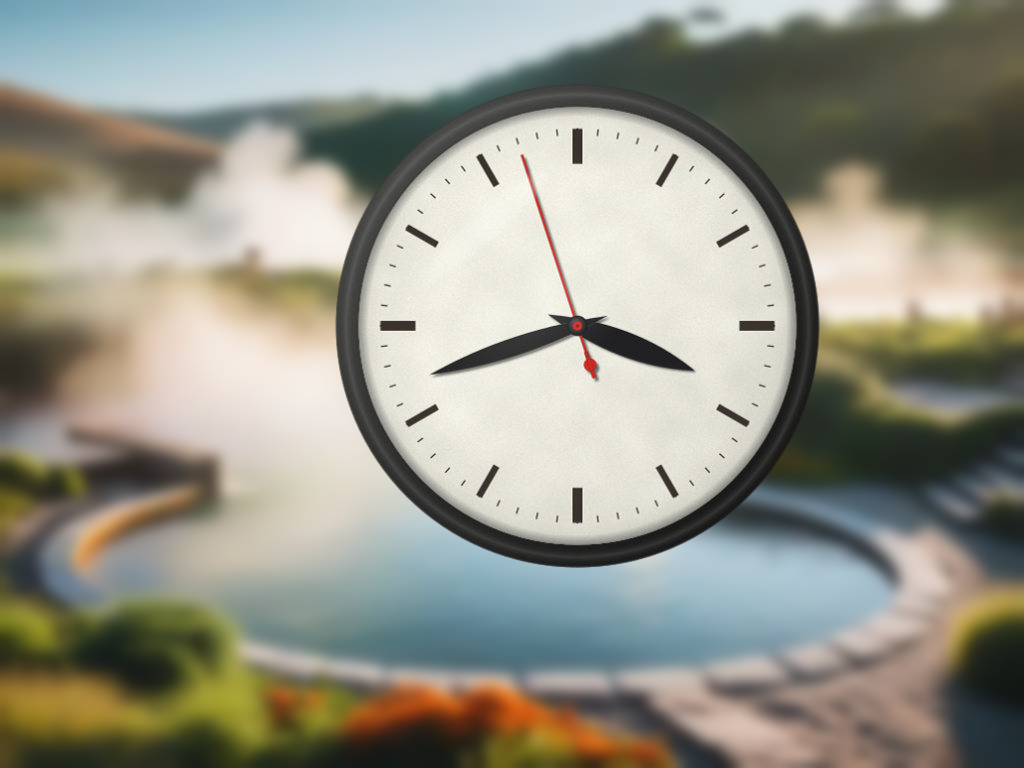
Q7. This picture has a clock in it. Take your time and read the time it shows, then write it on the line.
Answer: 3:41:57
